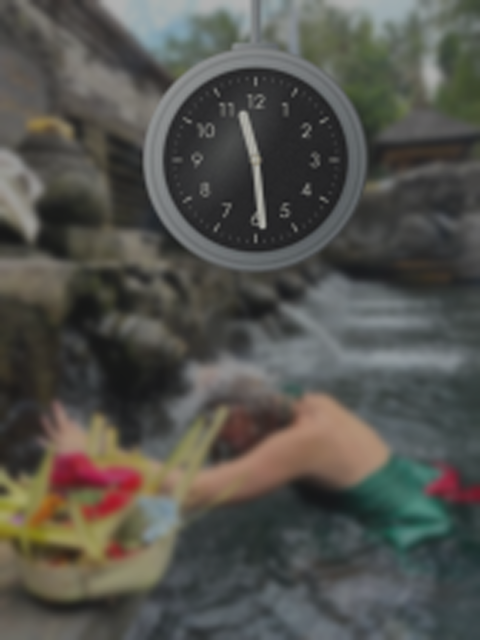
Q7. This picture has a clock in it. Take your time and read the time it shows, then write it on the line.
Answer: 11:29
